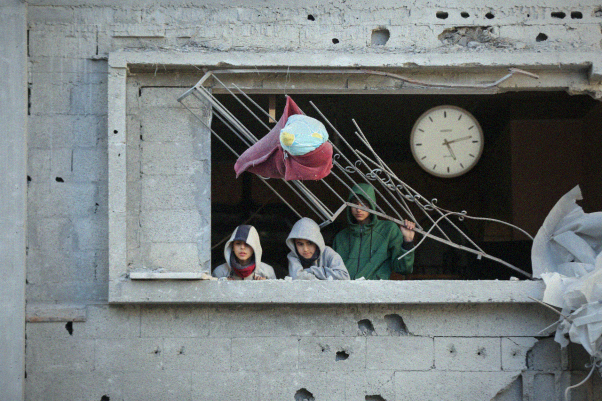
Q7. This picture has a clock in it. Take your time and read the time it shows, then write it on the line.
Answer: 5:13
